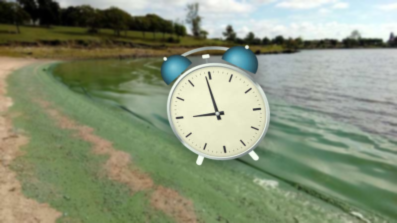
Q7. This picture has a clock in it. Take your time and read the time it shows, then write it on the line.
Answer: 8:59
